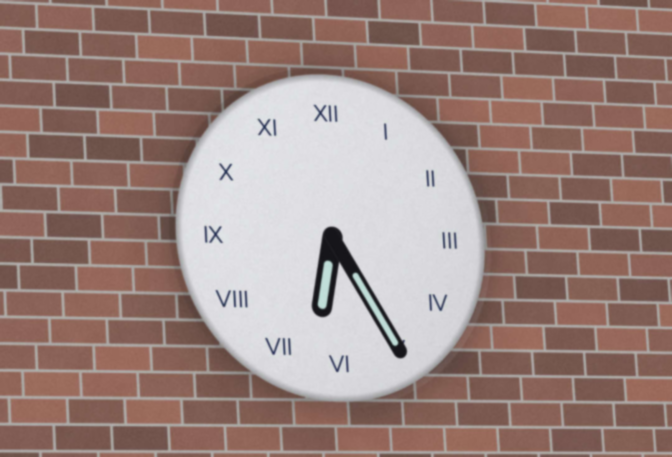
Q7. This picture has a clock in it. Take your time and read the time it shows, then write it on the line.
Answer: 6:25
